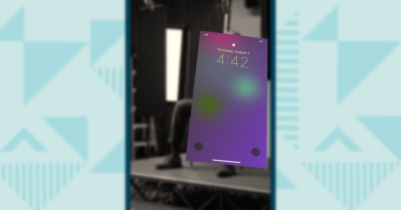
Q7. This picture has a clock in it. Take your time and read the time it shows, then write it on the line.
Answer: 4:42
